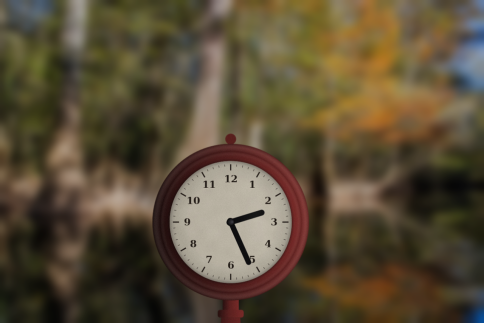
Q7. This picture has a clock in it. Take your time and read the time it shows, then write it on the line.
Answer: 2:26
